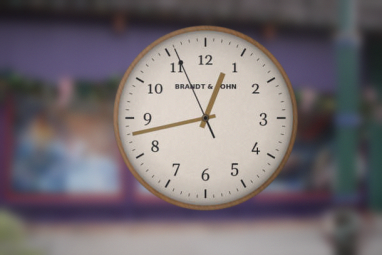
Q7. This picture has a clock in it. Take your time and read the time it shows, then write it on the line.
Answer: 12:42:56
